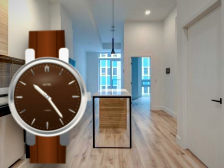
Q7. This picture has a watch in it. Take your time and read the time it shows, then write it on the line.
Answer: 10:24
